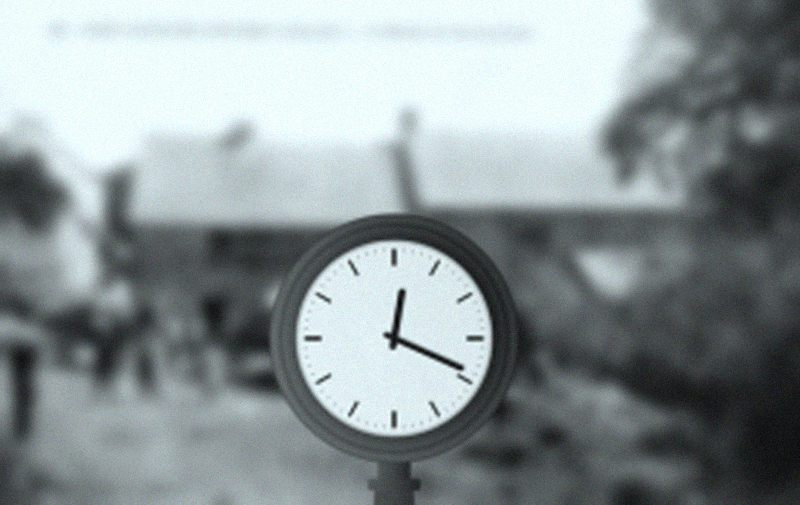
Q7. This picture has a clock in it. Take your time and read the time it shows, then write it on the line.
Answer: 12:19
